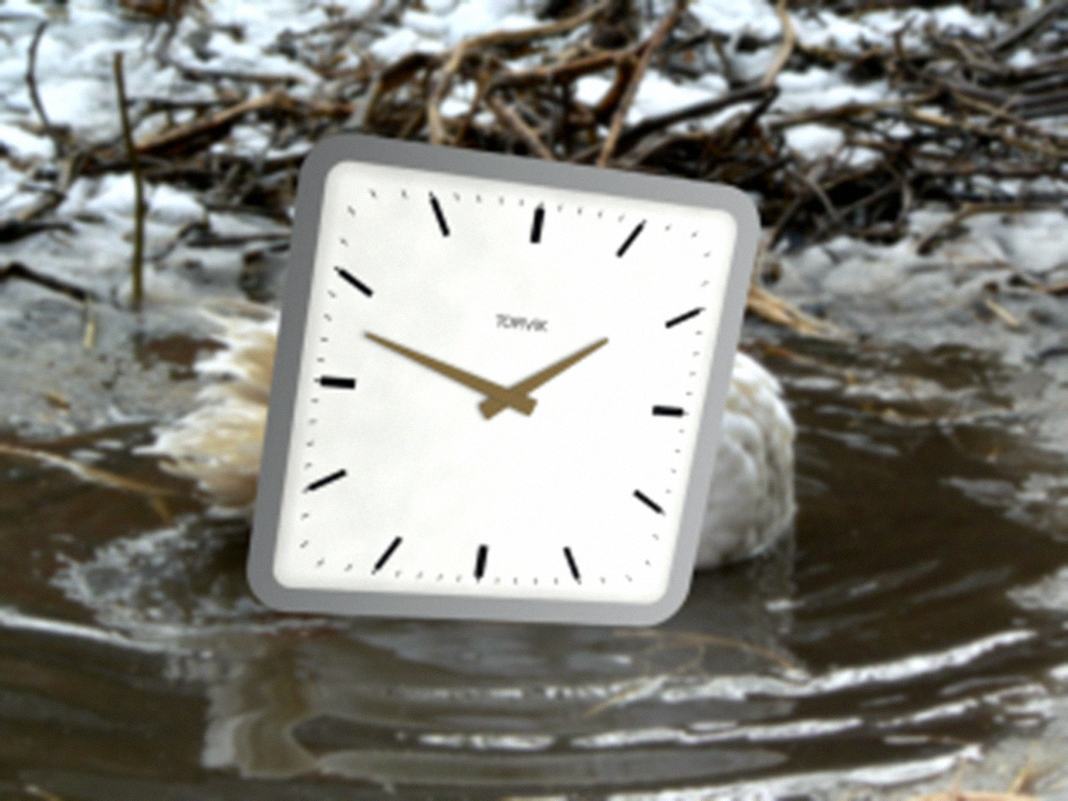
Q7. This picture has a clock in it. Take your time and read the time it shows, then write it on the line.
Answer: 1:48
